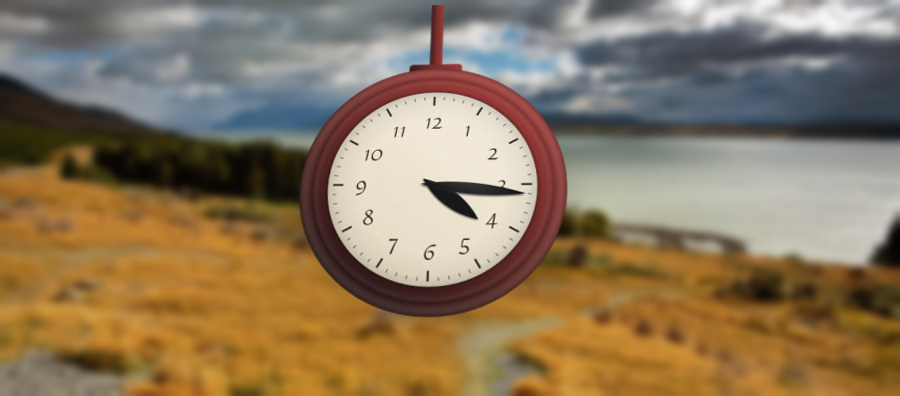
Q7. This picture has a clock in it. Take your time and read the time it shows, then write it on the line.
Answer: 4:16
